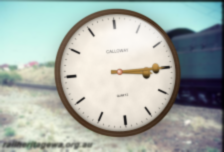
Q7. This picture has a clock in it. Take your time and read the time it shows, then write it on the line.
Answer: 3:15
